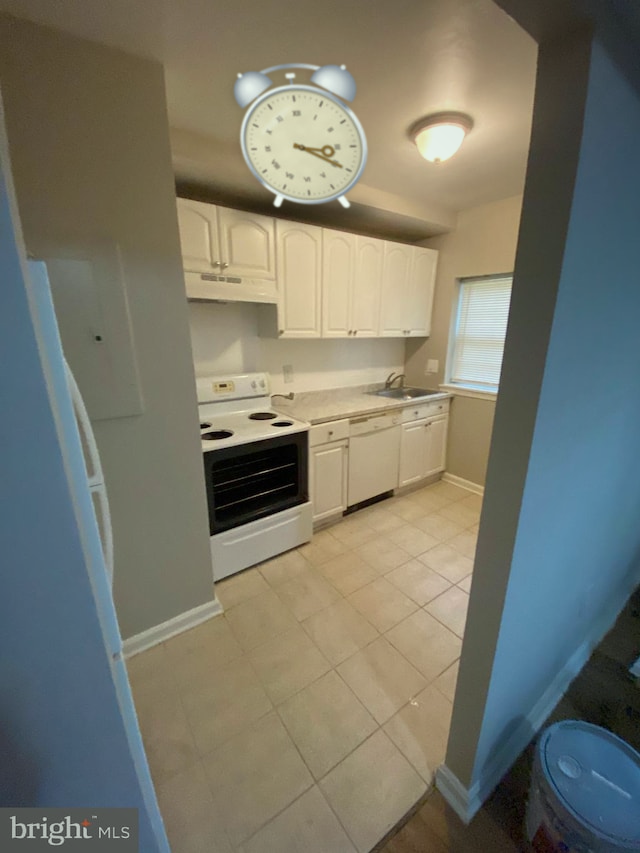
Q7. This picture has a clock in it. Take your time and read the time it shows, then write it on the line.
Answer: 3:20
